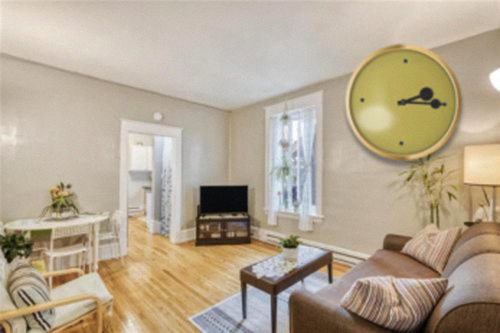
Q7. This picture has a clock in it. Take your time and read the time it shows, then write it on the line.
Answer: 2:15
